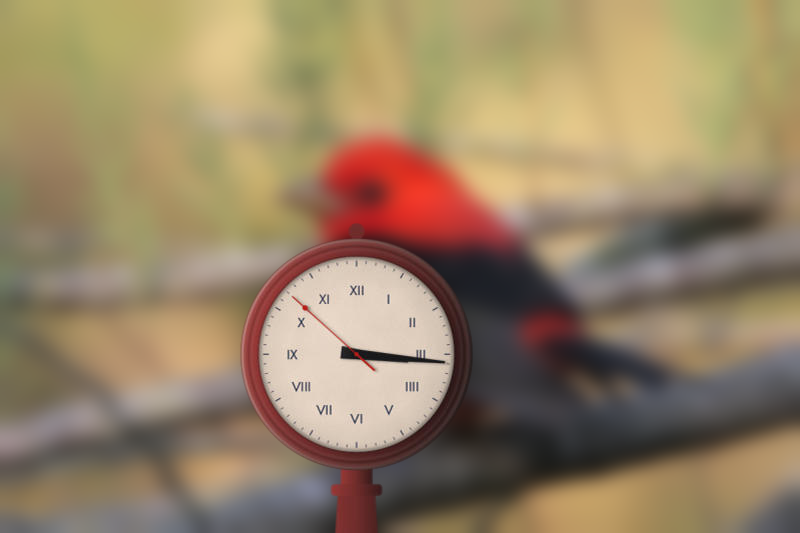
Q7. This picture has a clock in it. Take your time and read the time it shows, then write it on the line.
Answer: 3:15:52
